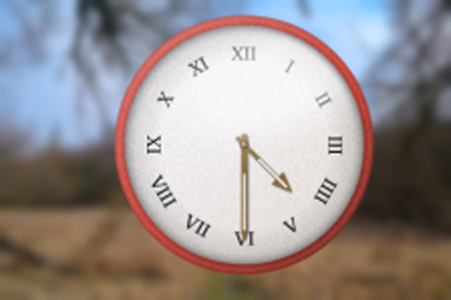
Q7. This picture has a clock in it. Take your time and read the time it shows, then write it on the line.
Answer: 4:30
